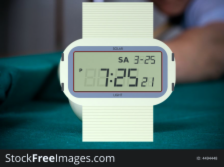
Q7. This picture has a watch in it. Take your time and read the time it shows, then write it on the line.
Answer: 7:25:21
